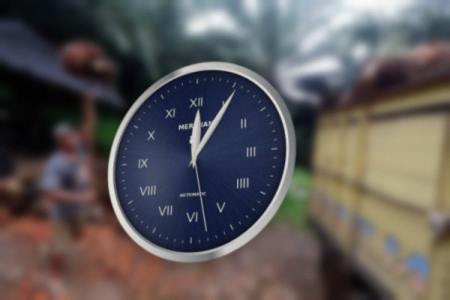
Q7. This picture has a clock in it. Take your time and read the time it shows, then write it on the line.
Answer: 12:05:28
